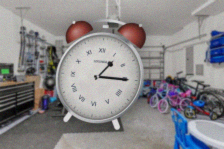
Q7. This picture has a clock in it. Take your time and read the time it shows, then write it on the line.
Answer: 1:15
